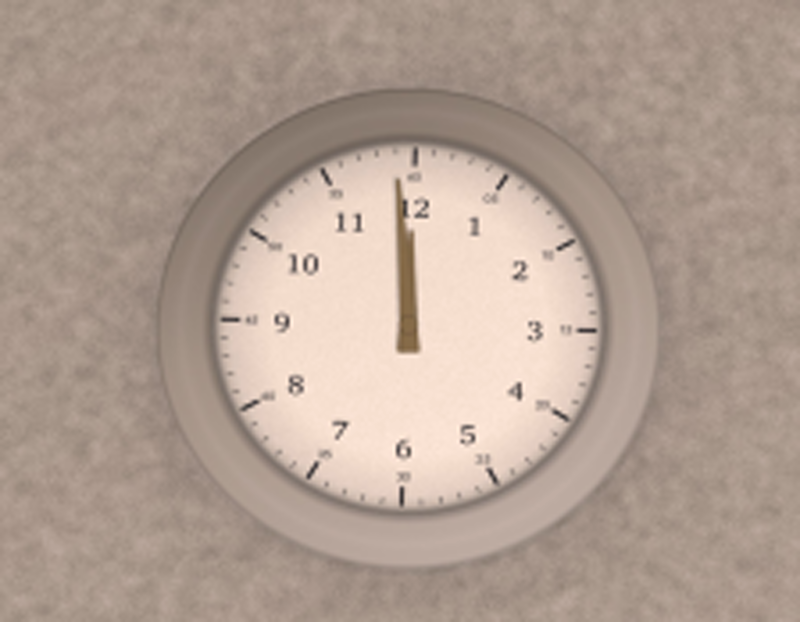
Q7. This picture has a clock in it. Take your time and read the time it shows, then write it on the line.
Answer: 11:59
